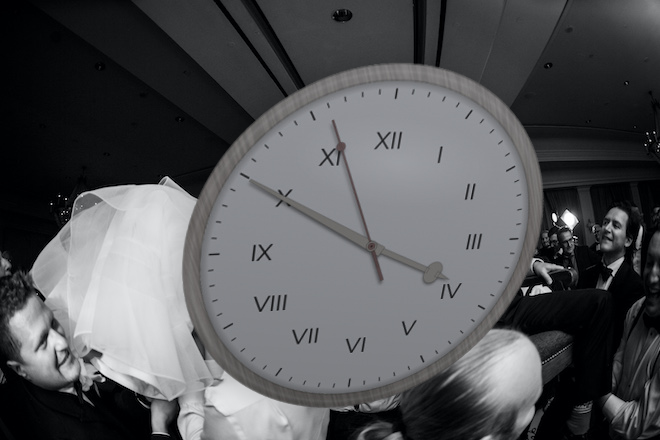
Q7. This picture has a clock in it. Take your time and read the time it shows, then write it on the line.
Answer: 3:49:56
